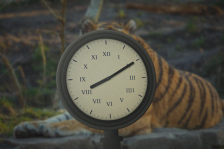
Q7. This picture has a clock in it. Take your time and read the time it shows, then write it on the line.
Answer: 8:10
